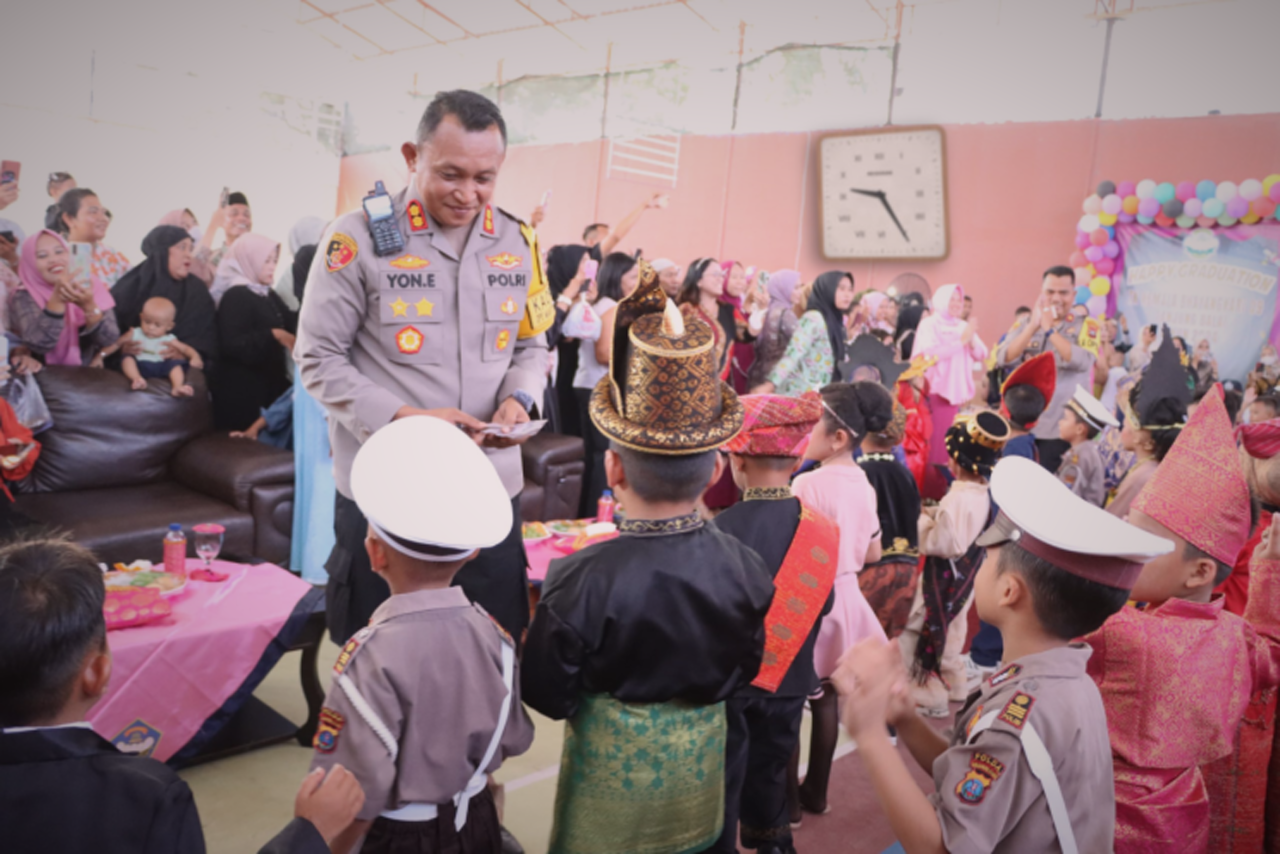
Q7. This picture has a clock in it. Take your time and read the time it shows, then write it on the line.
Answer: 9:25
